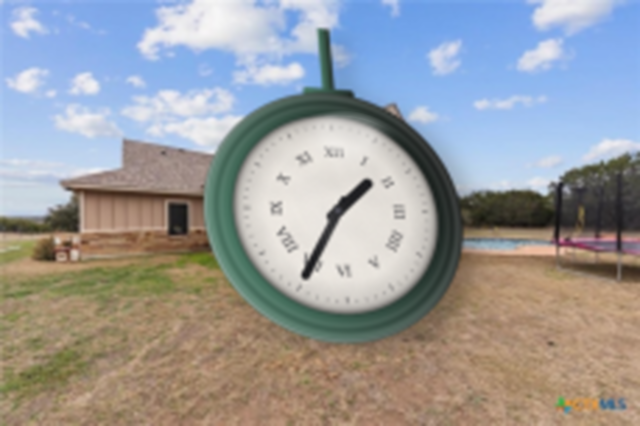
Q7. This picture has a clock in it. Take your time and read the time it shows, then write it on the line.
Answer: 1:35
